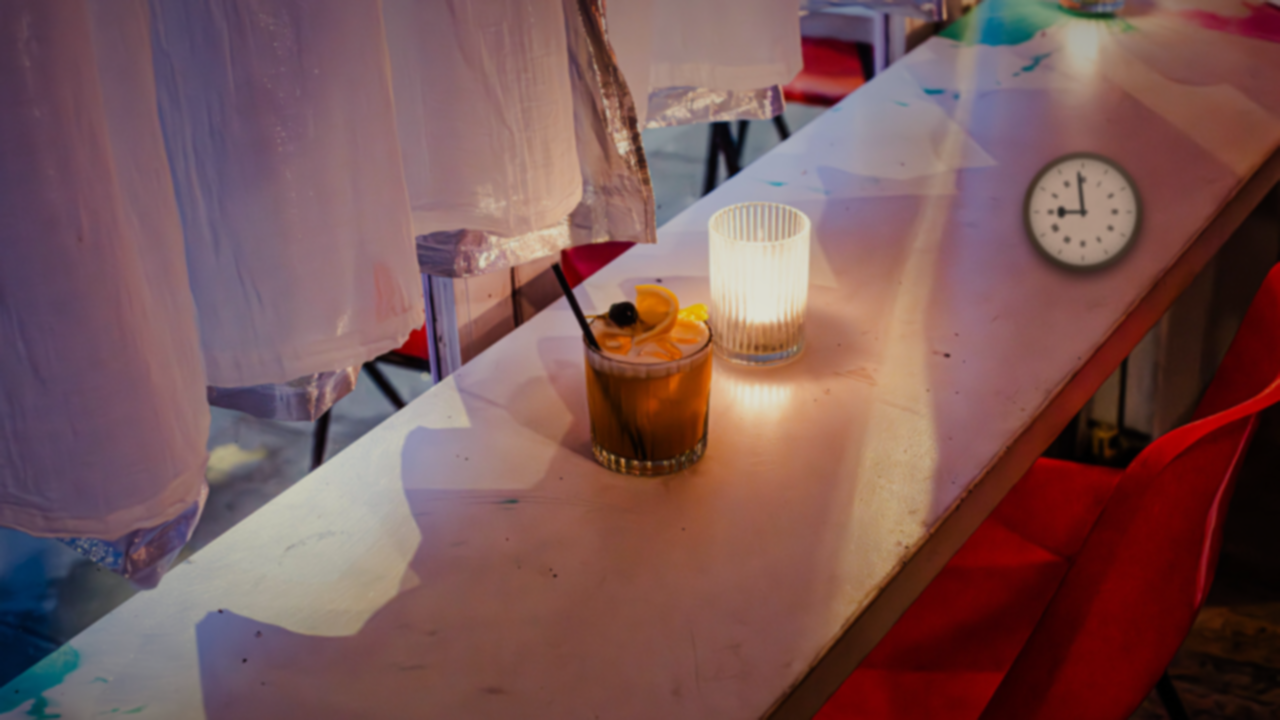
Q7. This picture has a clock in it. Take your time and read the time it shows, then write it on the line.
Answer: 8:59
